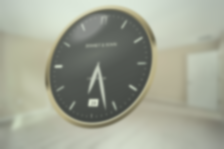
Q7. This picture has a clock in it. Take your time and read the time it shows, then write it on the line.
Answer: 6:27
